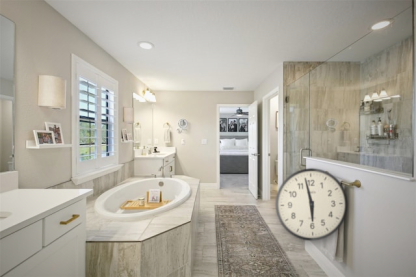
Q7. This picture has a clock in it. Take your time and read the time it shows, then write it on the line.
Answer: 5:58
